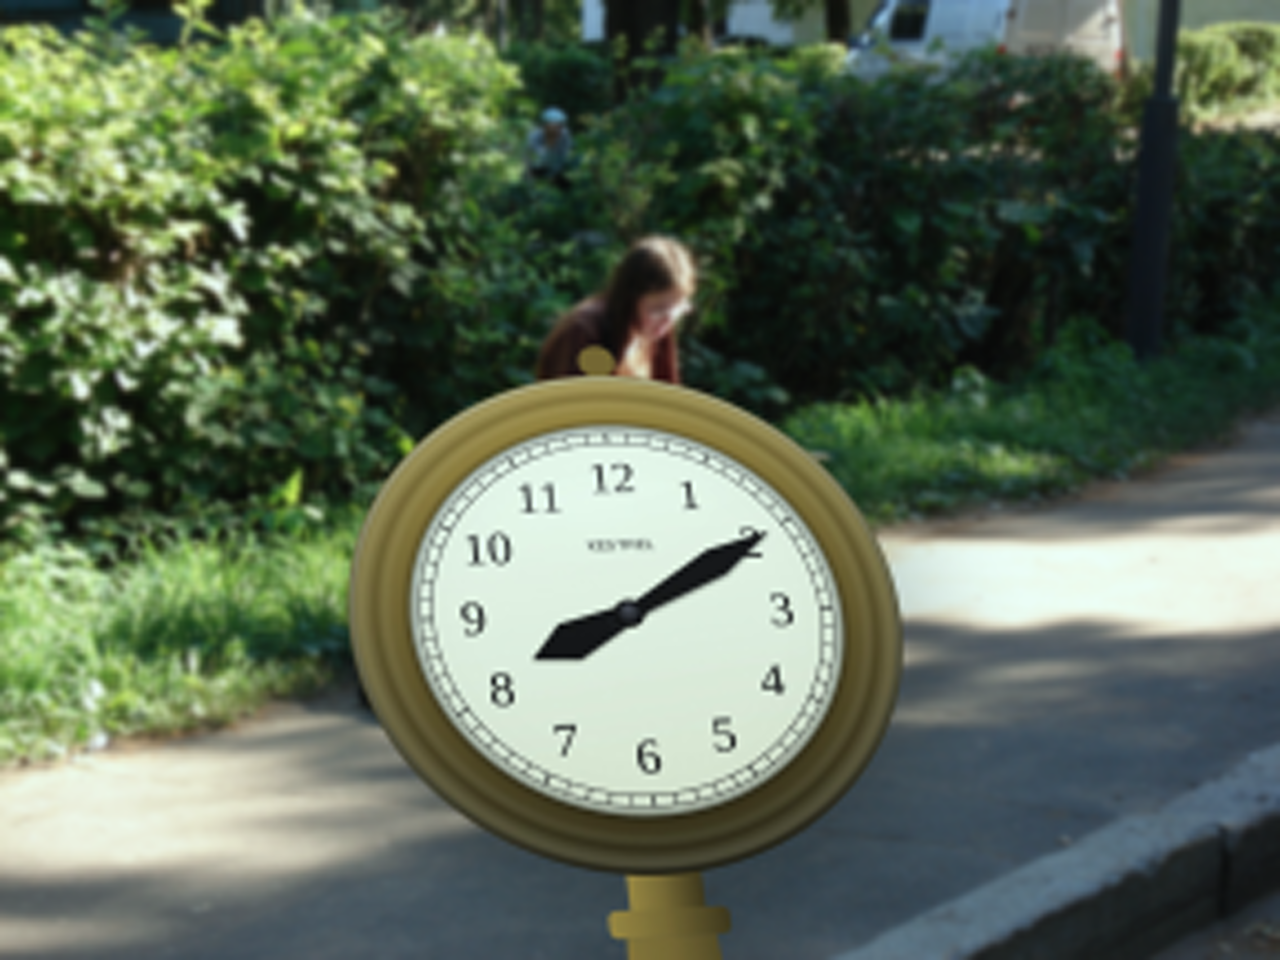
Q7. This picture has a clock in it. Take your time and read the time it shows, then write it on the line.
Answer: 8:10
